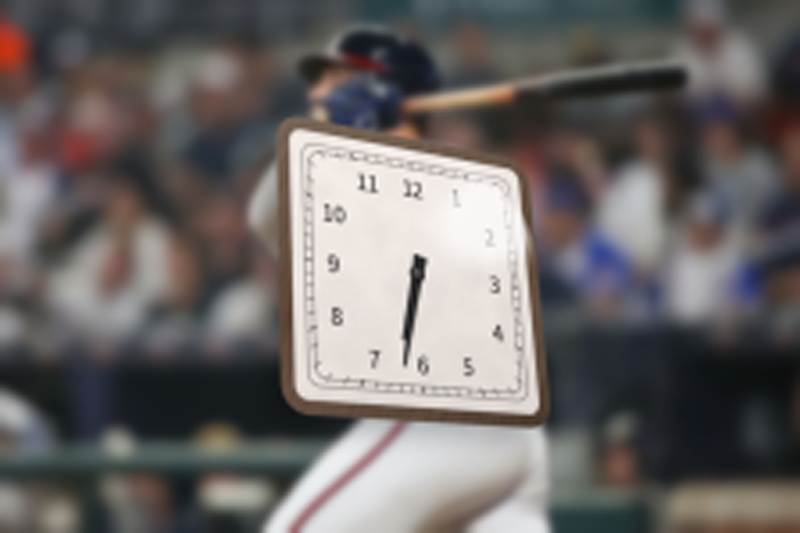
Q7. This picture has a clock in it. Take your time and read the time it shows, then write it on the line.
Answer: 6:32
